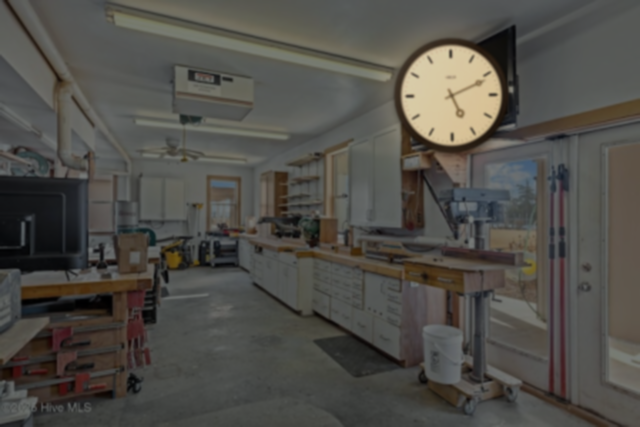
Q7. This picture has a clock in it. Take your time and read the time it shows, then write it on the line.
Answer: 5:11
